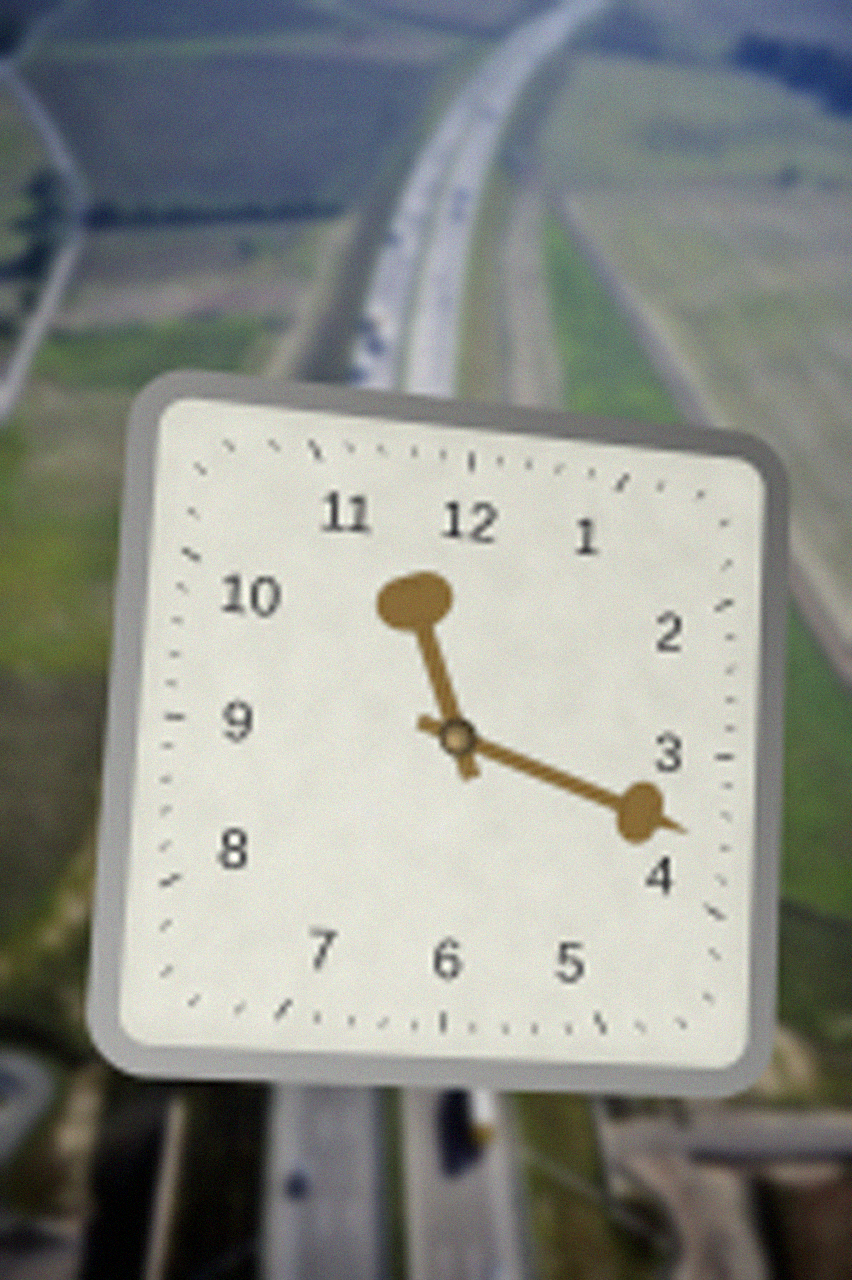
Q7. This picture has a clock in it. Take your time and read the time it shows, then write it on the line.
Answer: 11:18
